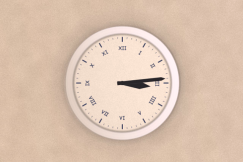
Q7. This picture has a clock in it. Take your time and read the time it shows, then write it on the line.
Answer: 3:14
